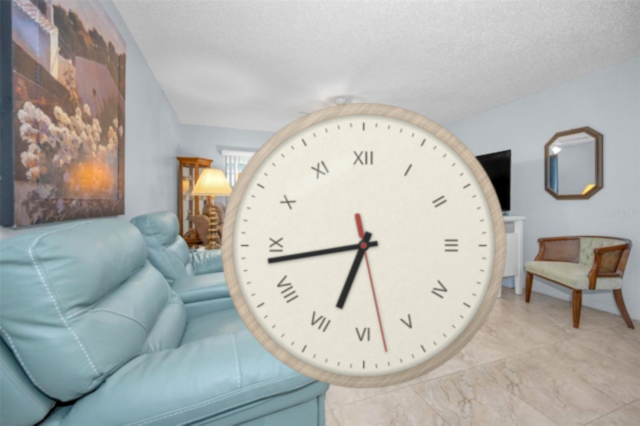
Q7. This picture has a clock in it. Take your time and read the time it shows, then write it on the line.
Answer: 6:43:28
